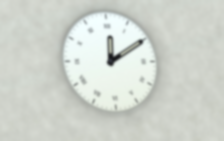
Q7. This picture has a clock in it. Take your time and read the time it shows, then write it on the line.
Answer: 12:10
